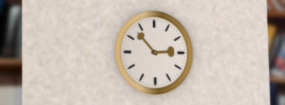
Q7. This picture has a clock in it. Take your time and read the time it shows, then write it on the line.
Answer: 2:53
